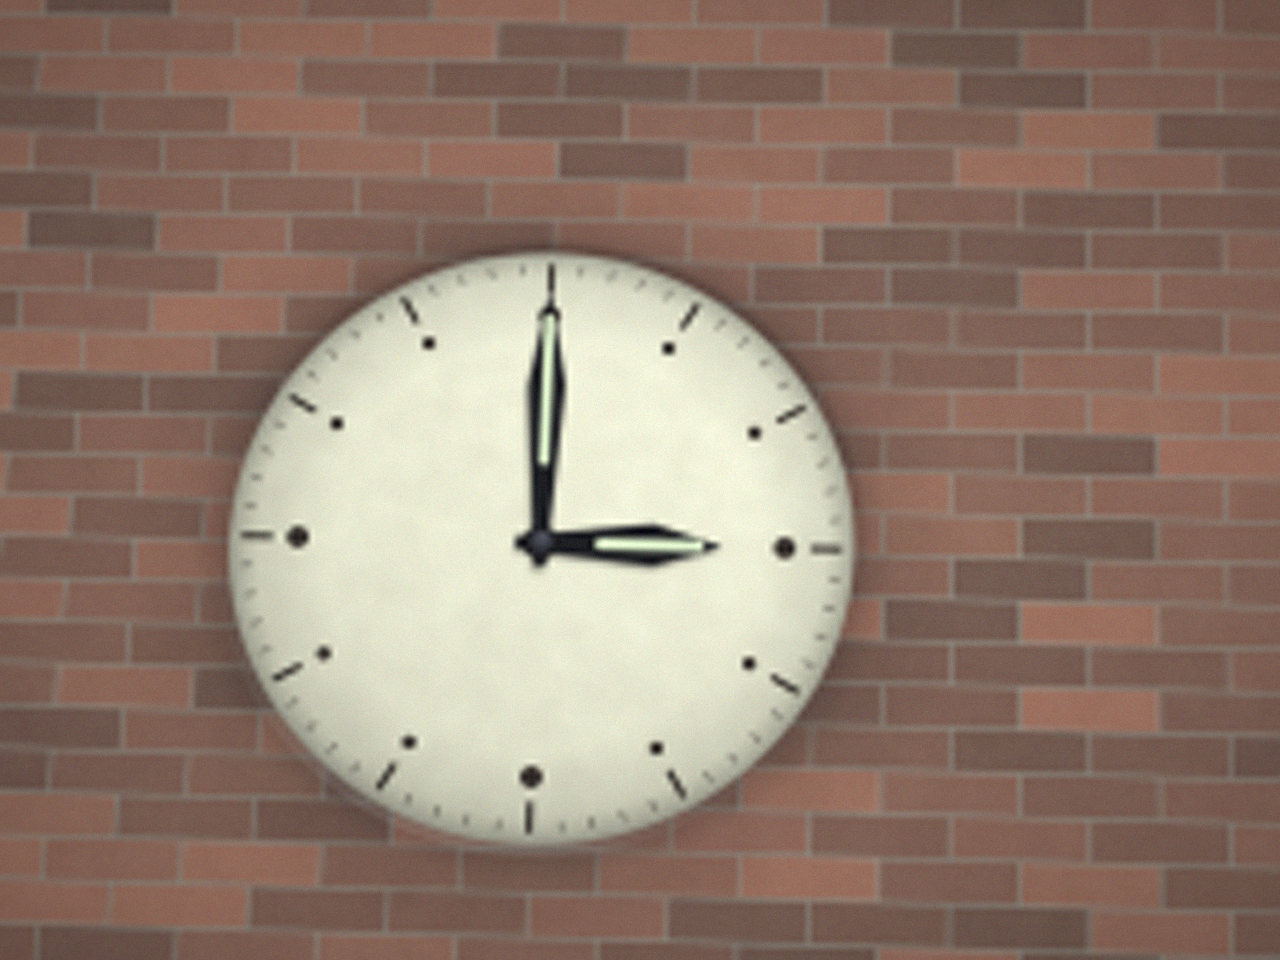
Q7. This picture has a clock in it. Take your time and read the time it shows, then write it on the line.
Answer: 3:00
